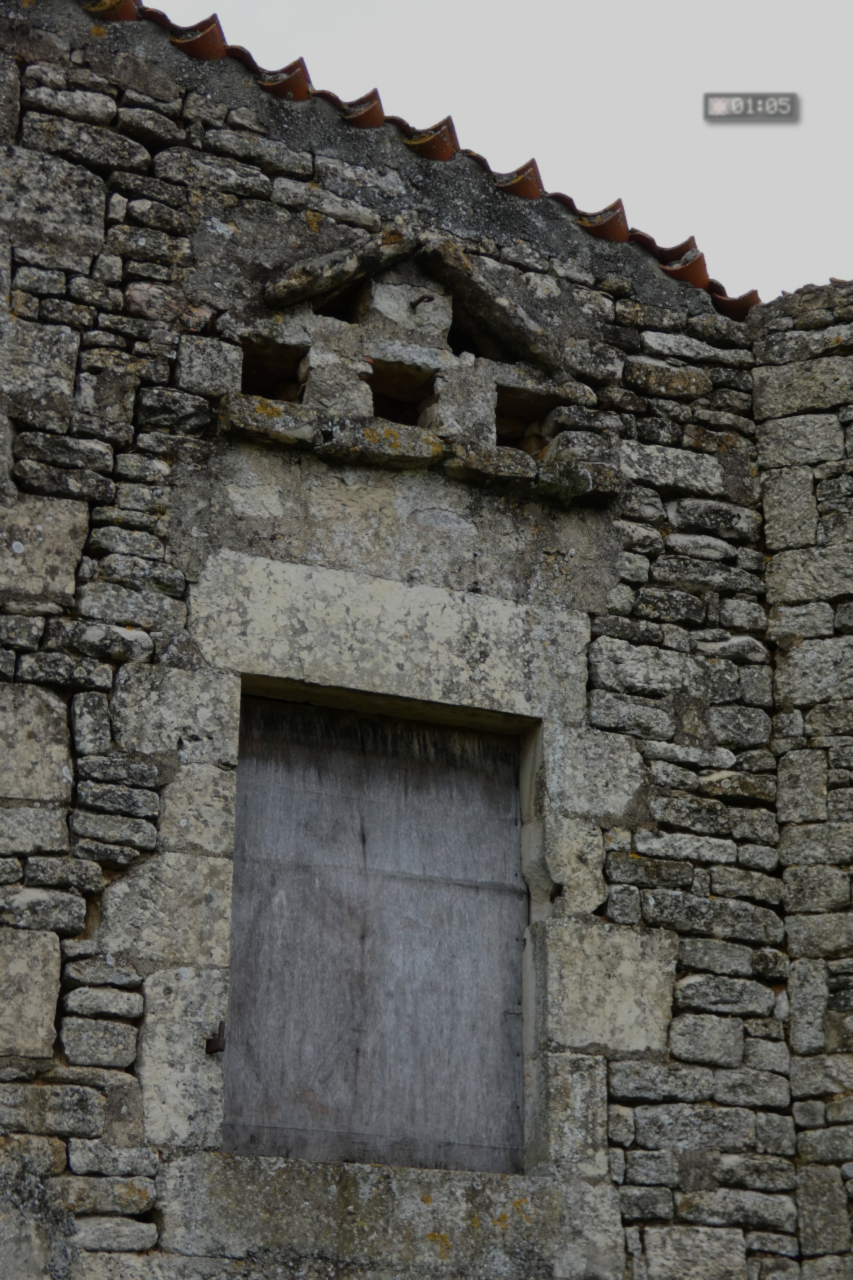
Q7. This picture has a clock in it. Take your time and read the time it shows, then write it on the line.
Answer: 1:05
